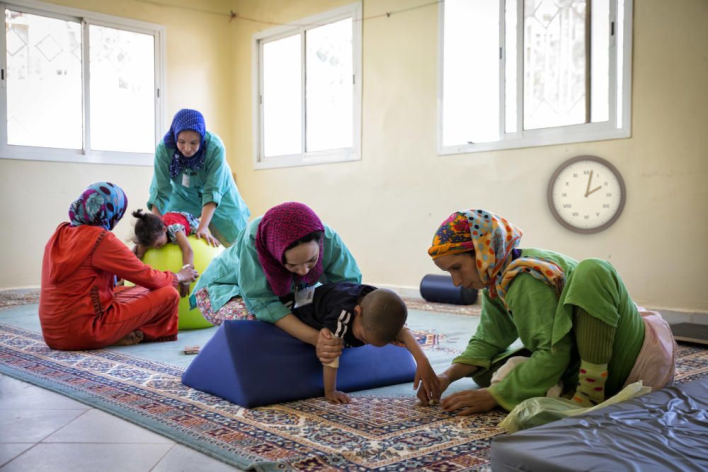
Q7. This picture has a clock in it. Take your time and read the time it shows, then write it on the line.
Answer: 2:02
